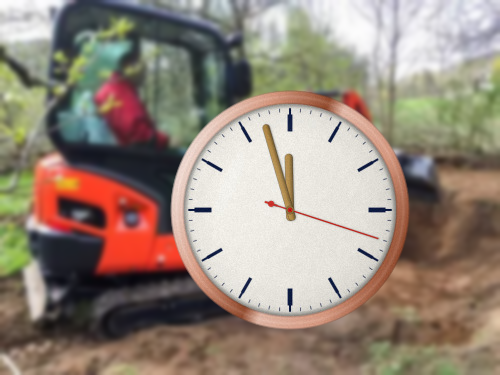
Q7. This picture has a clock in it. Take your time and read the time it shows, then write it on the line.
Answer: 11:57:18
